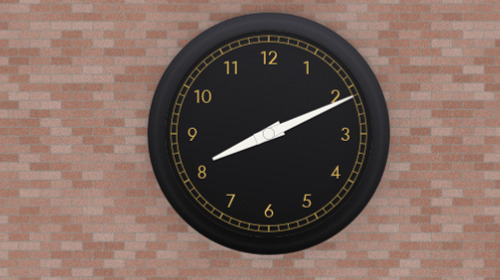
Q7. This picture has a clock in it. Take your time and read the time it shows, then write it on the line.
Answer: 8:11
